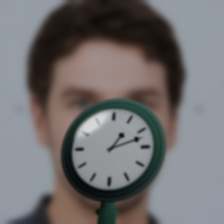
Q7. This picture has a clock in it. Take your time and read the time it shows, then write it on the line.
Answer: 1:12
